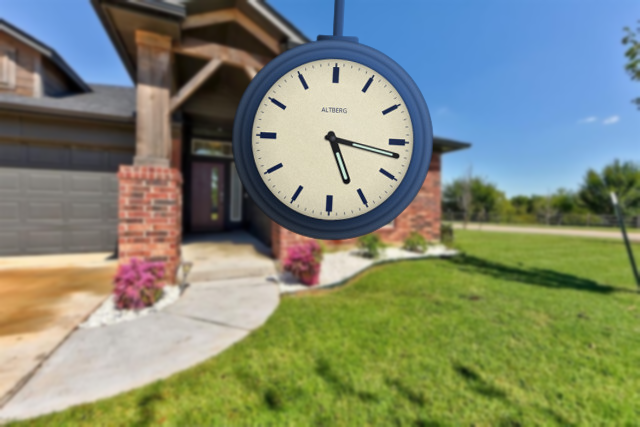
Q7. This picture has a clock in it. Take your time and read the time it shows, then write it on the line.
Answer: 5:17
